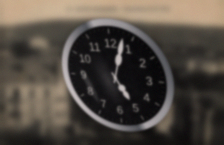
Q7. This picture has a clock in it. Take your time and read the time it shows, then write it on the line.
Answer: 5:03
